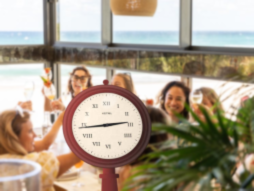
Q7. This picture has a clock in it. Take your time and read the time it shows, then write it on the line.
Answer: 2:44
